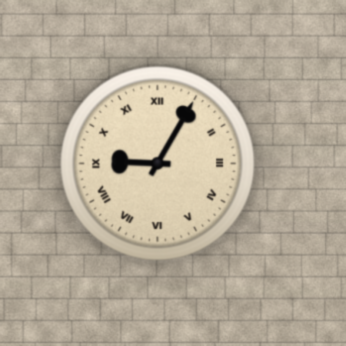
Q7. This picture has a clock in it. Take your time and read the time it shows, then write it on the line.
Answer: 9:05
